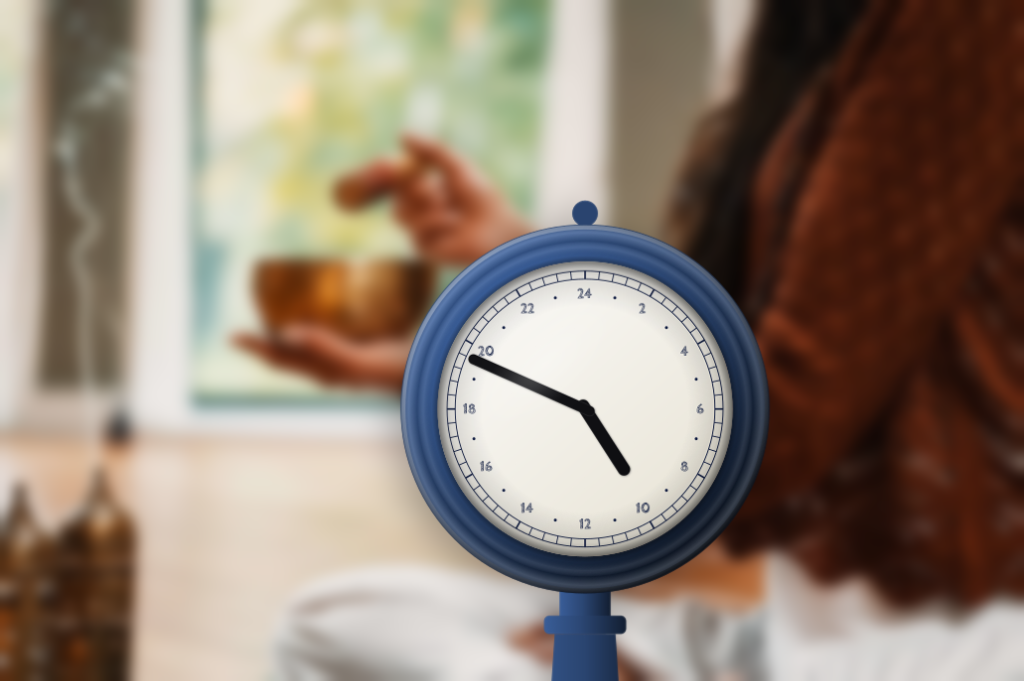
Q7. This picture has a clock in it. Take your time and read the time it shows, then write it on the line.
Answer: 9:49
